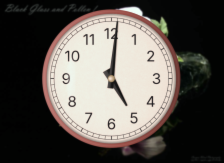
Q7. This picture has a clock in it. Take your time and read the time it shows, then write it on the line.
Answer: 5:01
